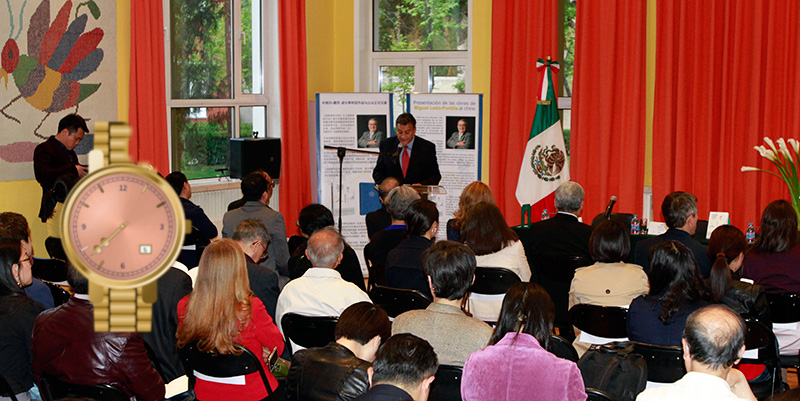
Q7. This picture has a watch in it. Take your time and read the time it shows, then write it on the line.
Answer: 7:38
